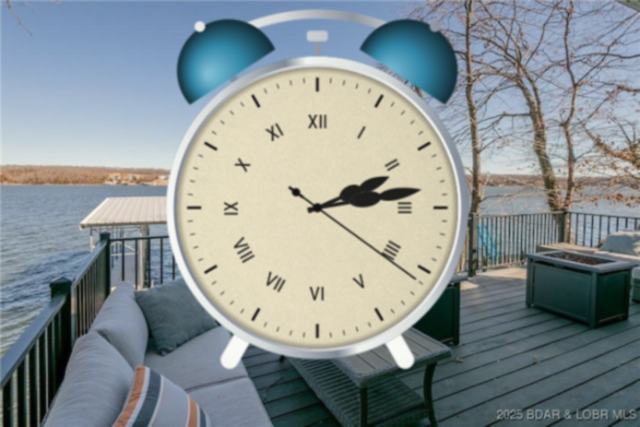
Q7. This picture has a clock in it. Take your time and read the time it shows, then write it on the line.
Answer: 2:13:21
